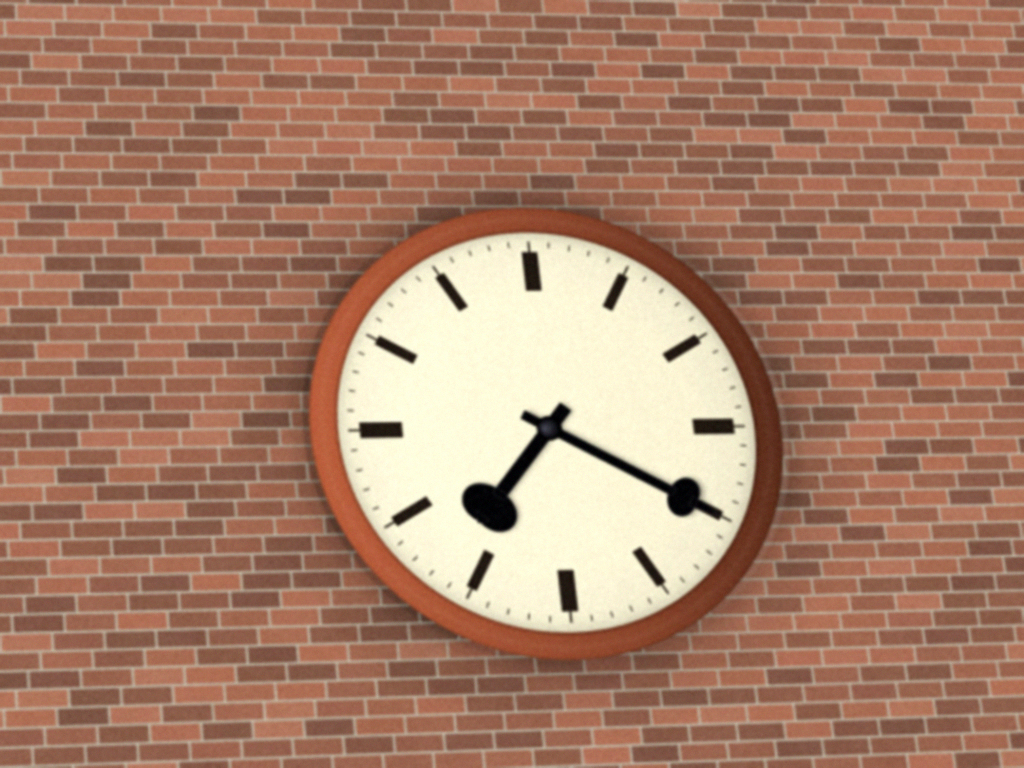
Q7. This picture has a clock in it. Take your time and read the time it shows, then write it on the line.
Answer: 7:20
